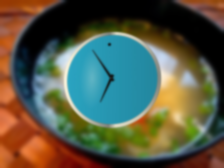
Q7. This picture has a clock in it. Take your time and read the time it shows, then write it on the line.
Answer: 6:55
